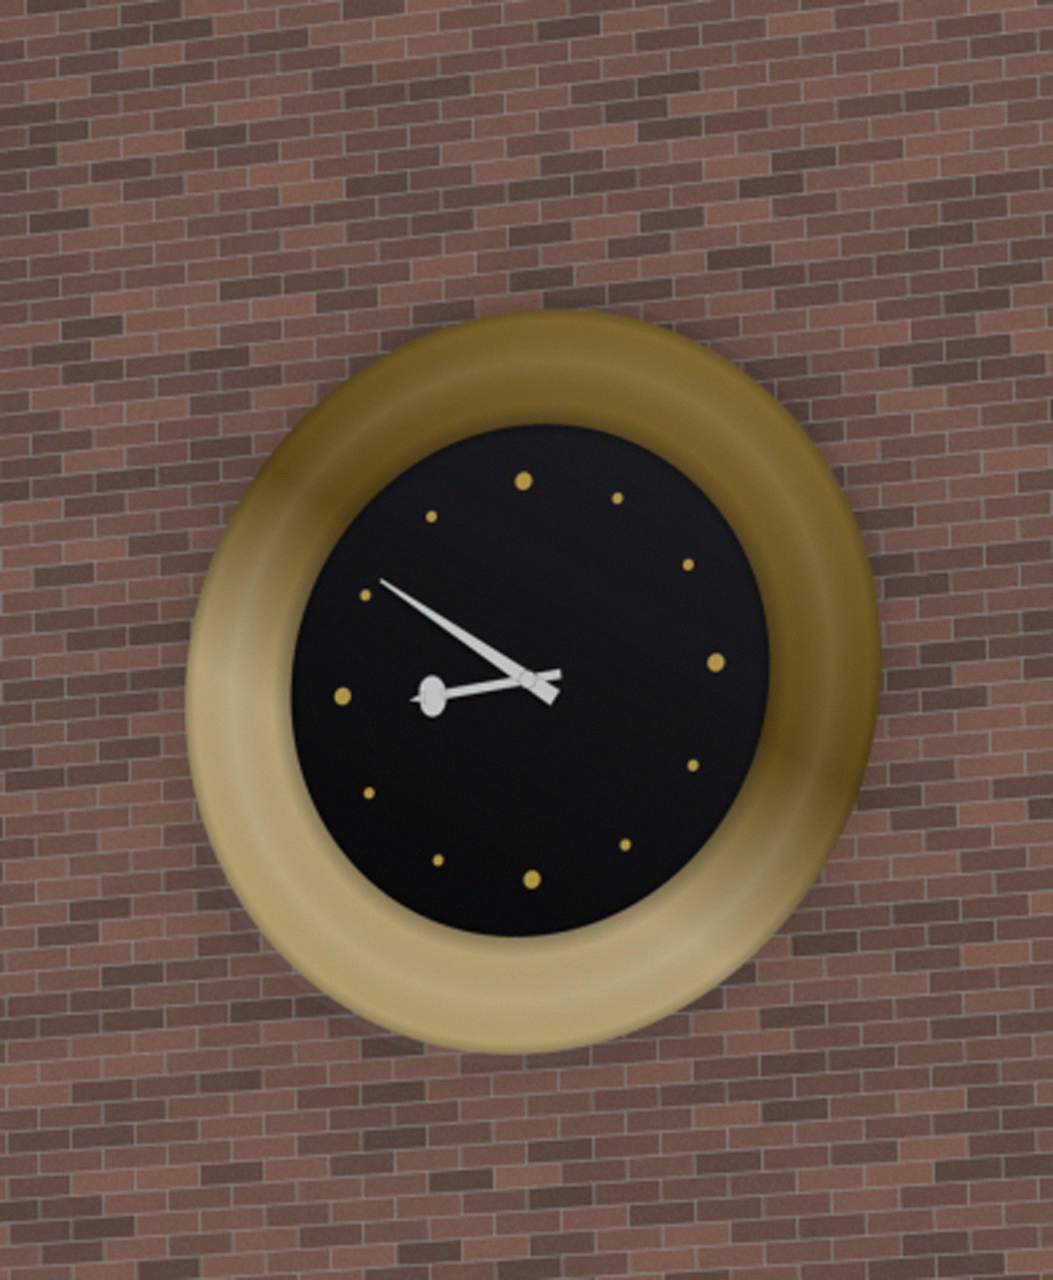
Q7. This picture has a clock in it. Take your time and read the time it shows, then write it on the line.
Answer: 8:51
